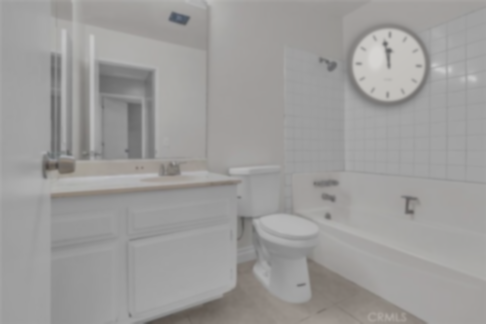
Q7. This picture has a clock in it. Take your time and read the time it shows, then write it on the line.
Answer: 11:58
